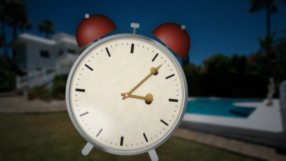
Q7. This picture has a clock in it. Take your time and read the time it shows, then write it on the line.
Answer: 3:07
